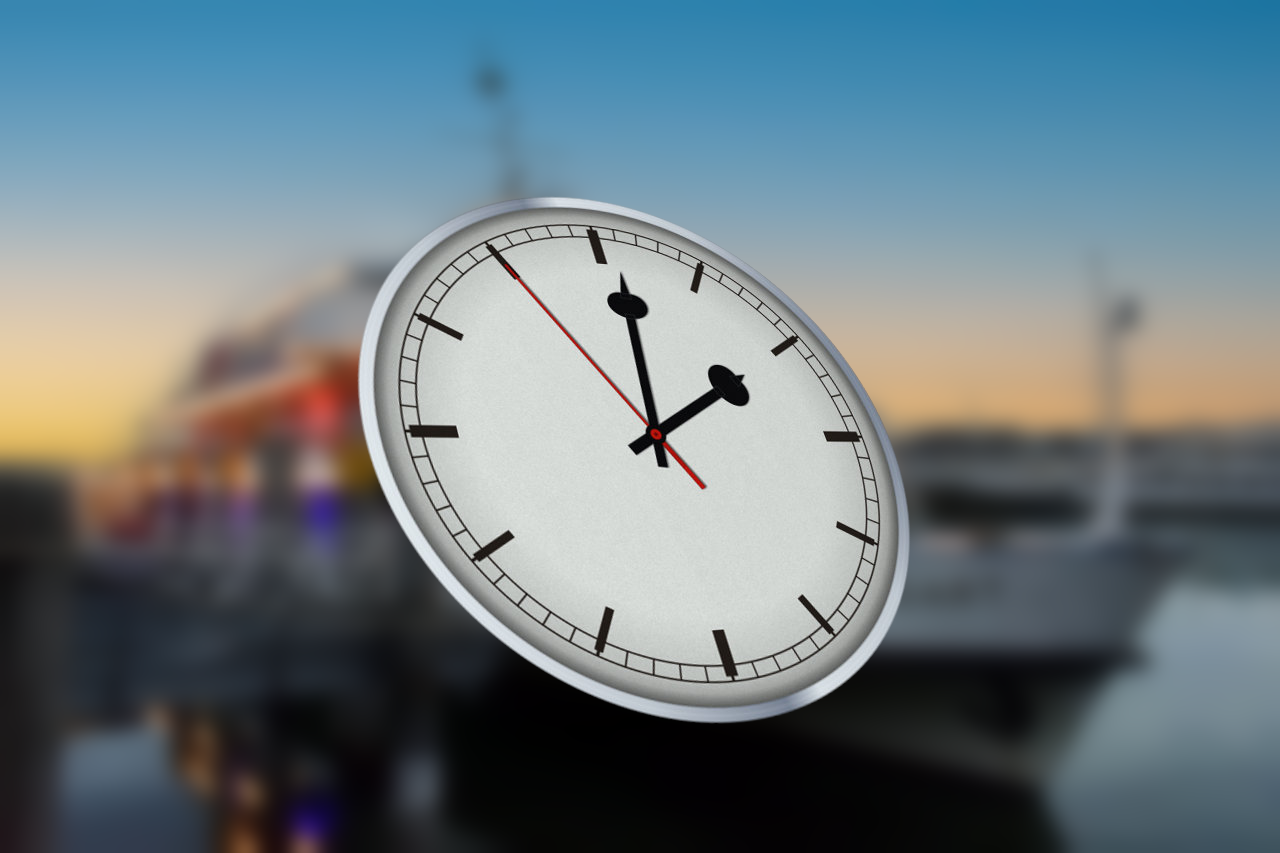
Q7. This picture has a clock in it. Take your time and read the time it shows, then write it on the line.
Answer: 2:00:55
